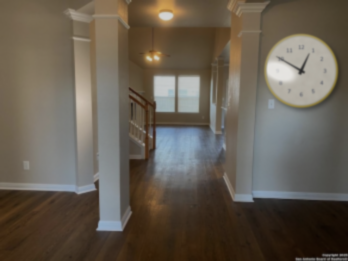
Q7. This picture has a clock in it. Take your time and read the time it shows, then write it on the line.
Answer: 12:50
